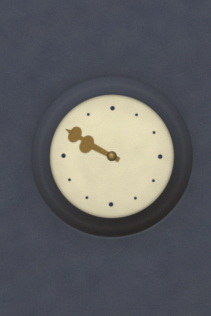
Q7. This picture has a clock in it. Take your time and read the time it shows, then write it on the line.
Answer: 9:50
